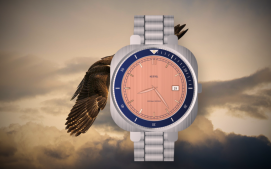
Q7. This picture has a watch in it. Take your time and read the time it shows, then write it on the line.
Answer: 8:24
